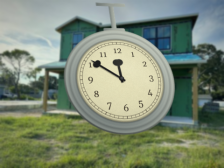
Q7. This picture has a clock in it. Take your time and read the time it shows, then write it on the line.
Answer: 11:51
